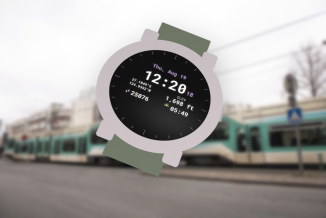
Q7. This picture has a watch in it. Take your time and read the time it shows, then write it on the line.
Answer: 12:20
